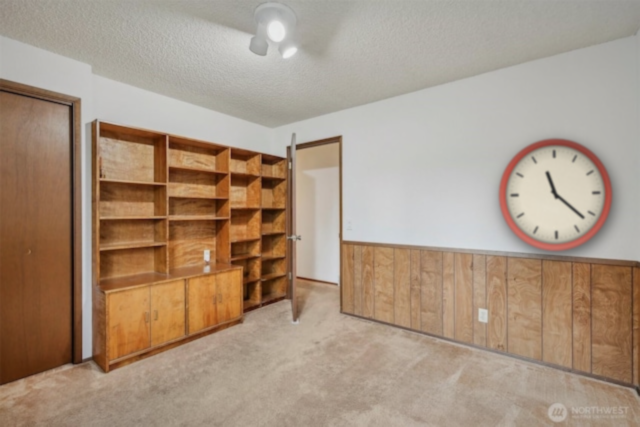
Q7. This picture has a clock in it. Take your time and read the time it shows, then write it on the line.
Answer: 11:22
